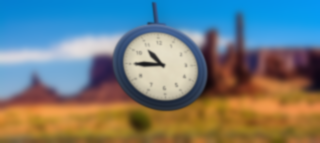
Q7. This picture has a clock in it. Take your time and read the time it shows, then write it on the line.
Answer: 10:45
